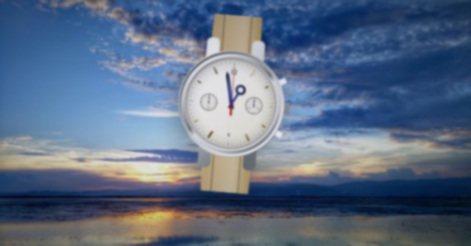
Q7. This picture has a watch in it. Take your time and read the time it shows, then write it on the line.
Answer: 12:58
